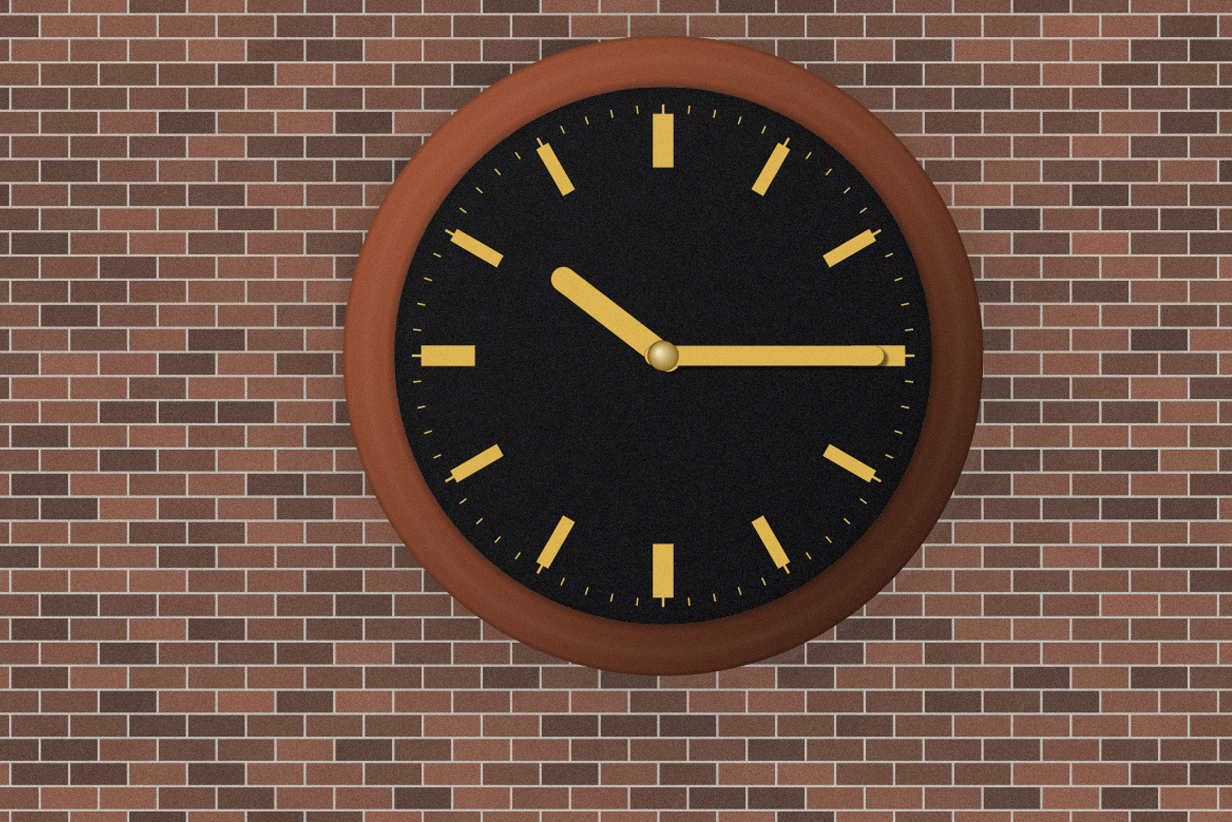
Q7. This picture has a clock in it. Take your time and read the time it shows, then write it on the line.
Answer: 10:15
